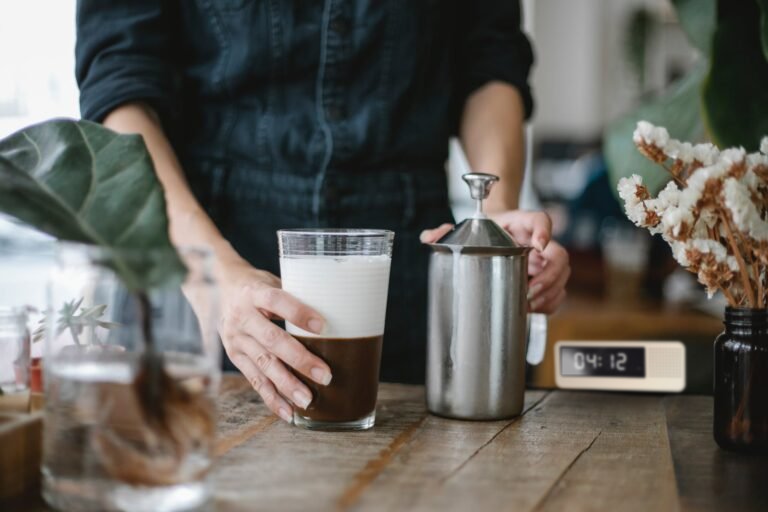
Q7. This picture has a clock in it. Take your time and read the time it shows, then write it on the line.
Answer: 4:12
